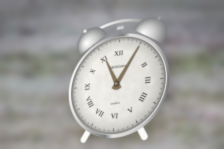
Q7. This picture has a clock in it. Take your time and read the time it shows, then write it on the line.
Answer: 11:05
